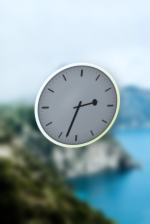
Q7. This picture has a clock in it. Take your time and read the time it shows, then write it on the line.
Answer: 2:33
